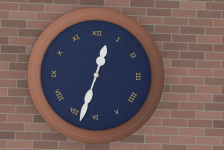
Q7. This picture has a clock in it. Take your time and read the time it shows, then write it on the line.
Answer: 12:33
